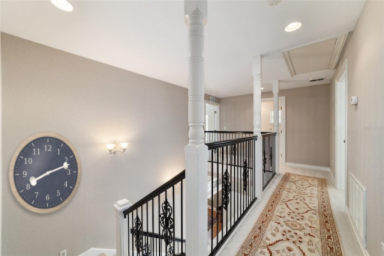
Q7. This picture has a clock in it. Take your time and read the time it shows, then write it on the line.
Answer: 8:12
